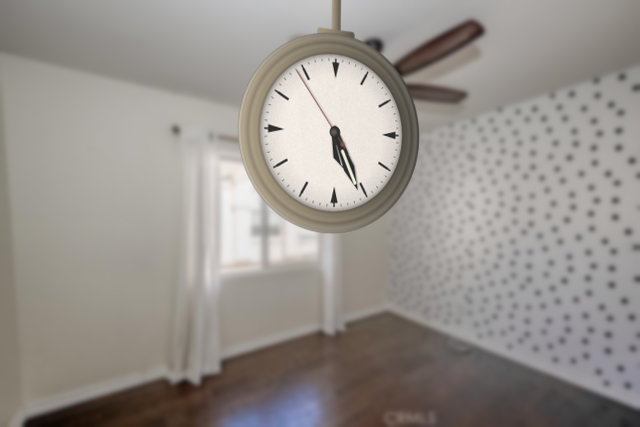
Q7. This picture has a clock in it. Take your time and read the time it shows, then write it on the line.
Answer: 5:25:54
